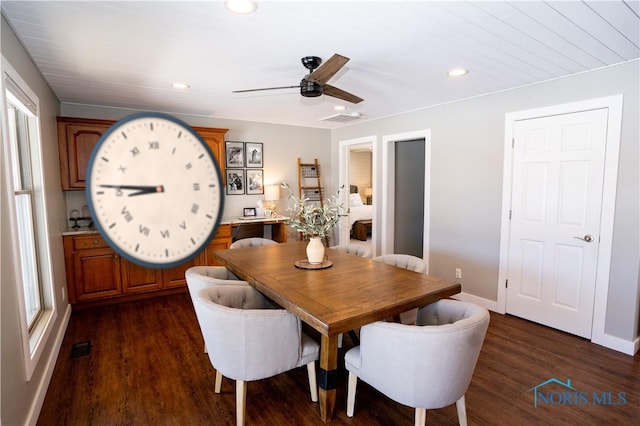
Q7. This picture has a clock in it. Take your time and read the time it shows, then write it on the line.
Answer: 8:46
